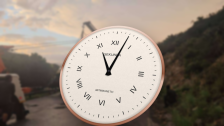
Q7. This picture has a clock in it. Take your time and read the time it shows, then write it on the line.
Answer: 11:03
